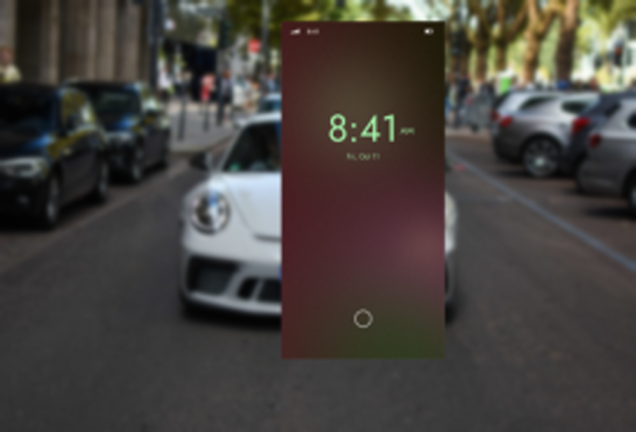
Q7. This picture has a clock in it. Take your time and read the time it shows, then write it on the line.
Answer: 8:41
